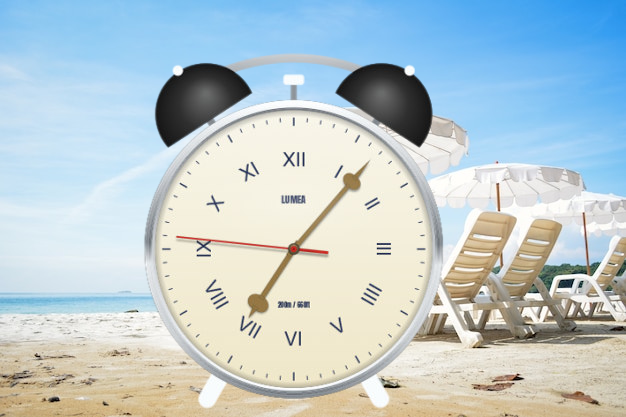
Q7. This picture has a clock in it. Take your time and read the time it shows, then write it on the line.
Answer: 7:06:46
